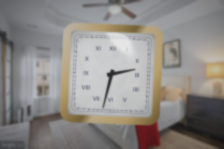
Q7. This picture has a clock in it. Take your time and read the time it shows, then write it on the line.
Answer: 2:32
